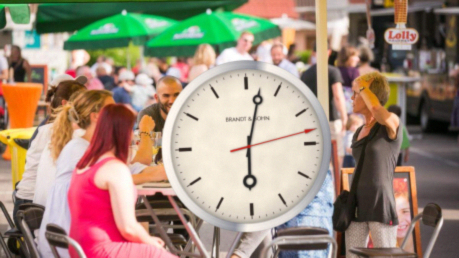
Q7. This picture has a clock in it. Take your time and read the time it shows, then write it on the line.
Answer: 6:02:13
